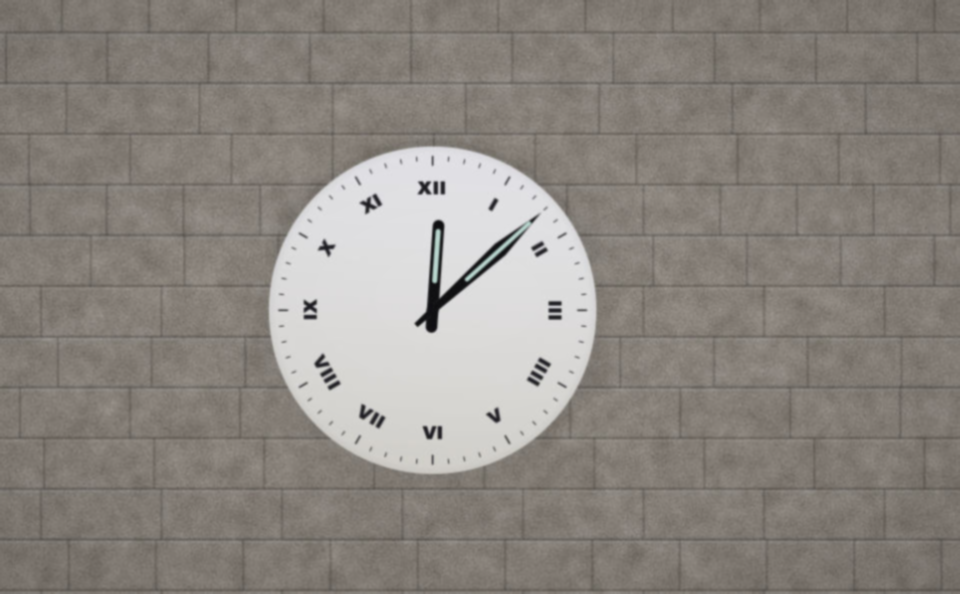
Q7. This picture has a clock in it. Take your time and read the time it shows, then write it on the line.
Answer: 12:08
